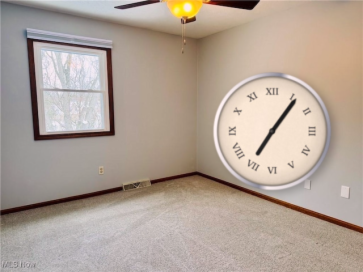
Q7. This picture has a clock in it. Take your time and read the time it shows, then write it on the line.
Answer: 7:06
